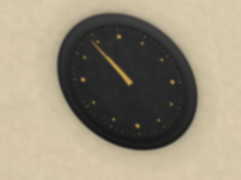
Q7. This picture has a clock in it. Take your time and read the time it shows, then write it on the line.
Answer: 10:54
